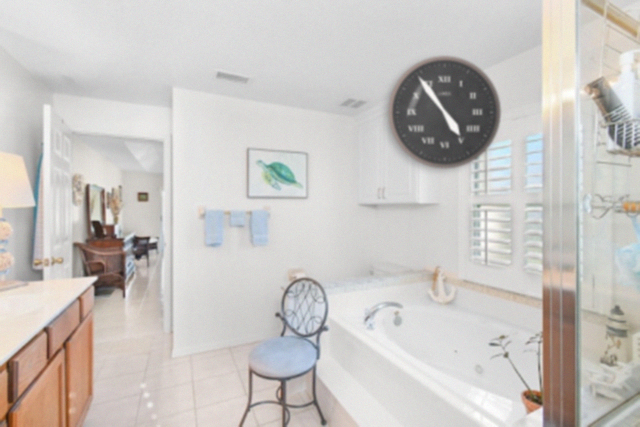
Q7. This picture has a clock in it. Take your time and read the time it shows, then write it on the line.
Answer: 4:54
